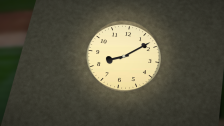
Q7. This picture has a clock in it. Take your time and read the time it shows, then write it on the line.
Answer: 8:08
